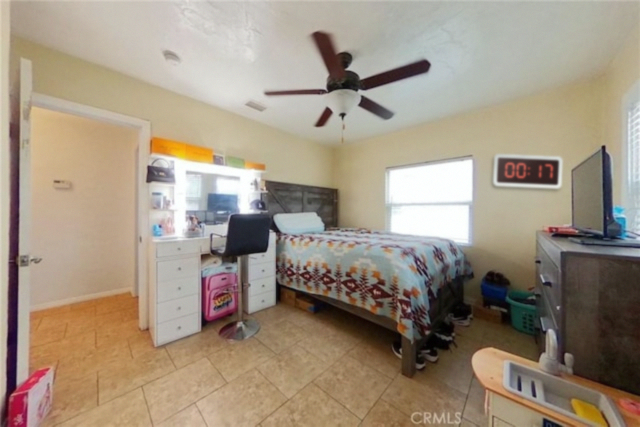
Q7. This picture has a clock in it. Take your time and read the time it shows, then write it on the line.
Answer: 0:17
